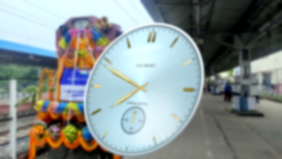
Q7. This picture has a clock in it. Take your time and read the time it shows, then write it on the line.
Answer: 7:49
